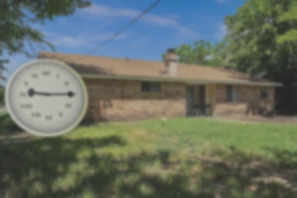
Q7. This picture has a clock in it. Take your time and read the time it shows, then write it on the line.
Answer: 9:15
